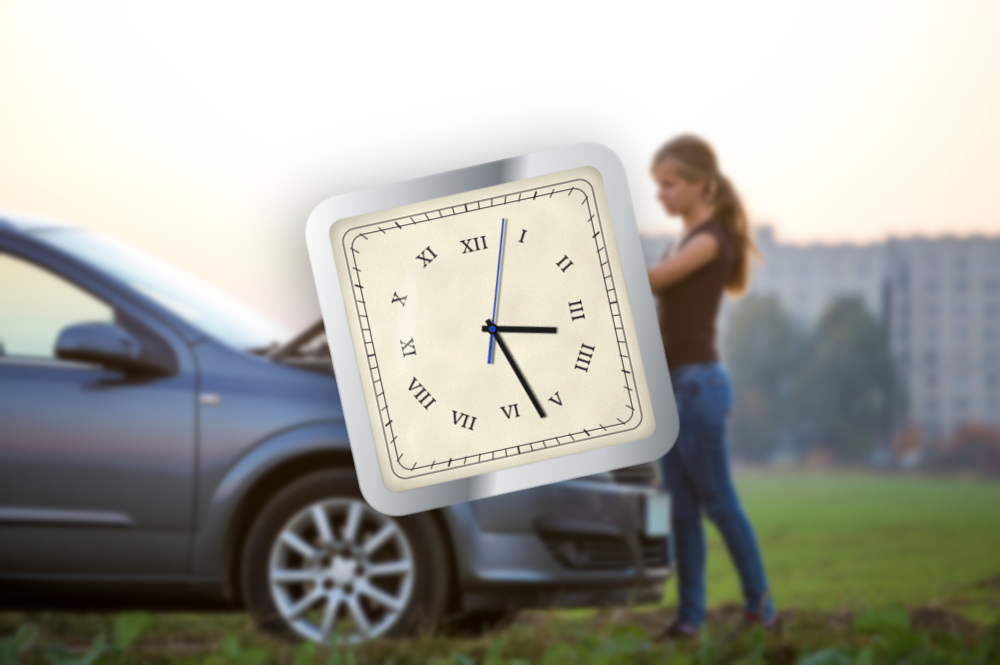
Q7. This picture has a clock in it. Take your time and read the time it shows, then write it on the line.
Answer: 3:27:03
